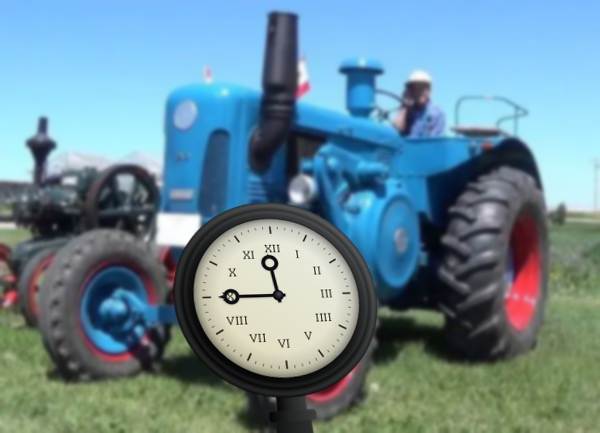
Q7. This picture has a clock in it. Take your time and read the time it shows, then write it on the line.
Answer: 11:45
